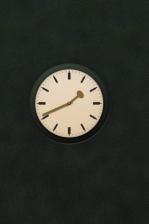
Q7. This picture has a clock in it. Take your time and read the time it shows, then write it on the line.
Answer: 1:41
